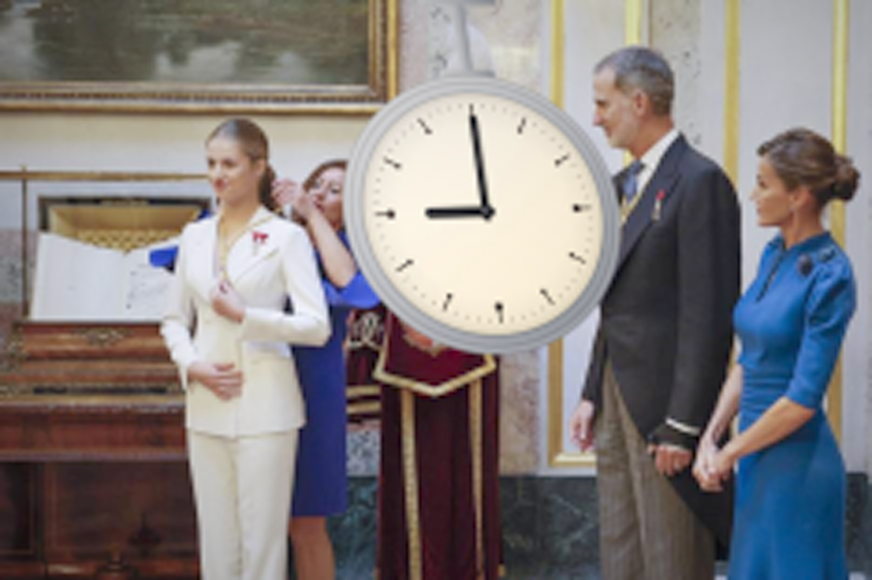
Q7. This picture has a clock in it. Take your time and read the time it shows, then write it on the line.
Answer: 9:00
